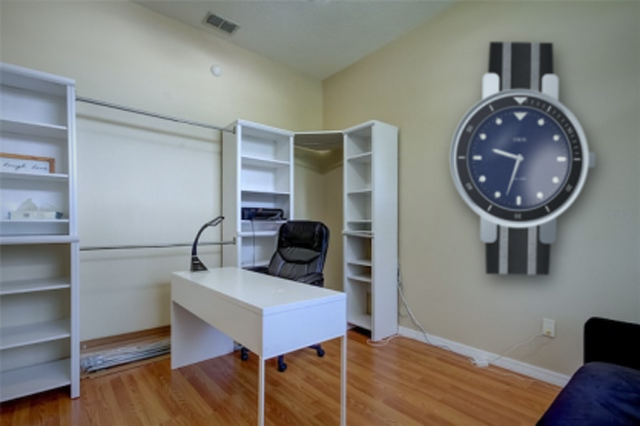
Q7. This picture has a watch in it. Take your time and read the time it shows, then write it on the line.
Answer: 9:33
